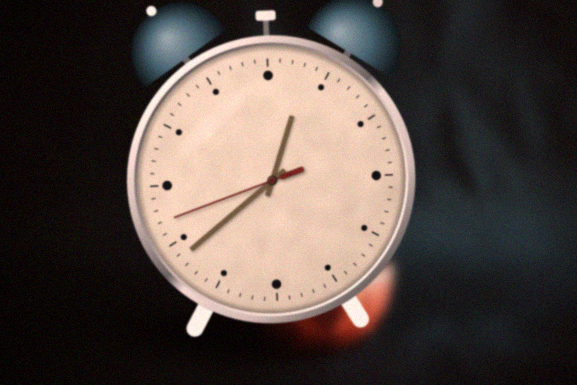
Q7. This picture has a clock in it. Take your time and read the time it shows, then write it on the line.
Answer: 12:38:42
